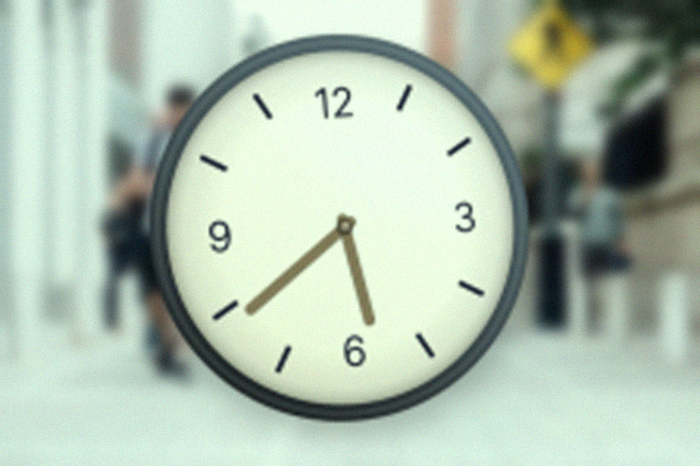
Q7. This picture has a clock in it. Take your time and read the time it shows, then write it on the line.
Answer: 5:39
